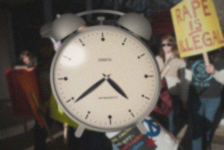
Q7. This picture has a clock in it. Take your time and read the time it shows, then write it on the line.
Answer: 4:39
